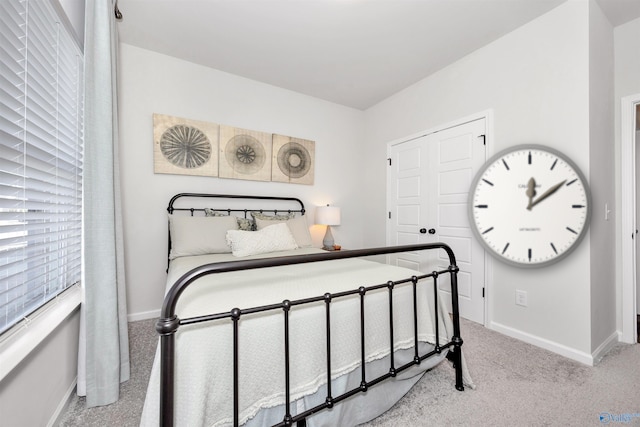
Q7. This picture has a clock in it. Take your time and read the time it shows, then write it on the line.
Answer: 12:09
